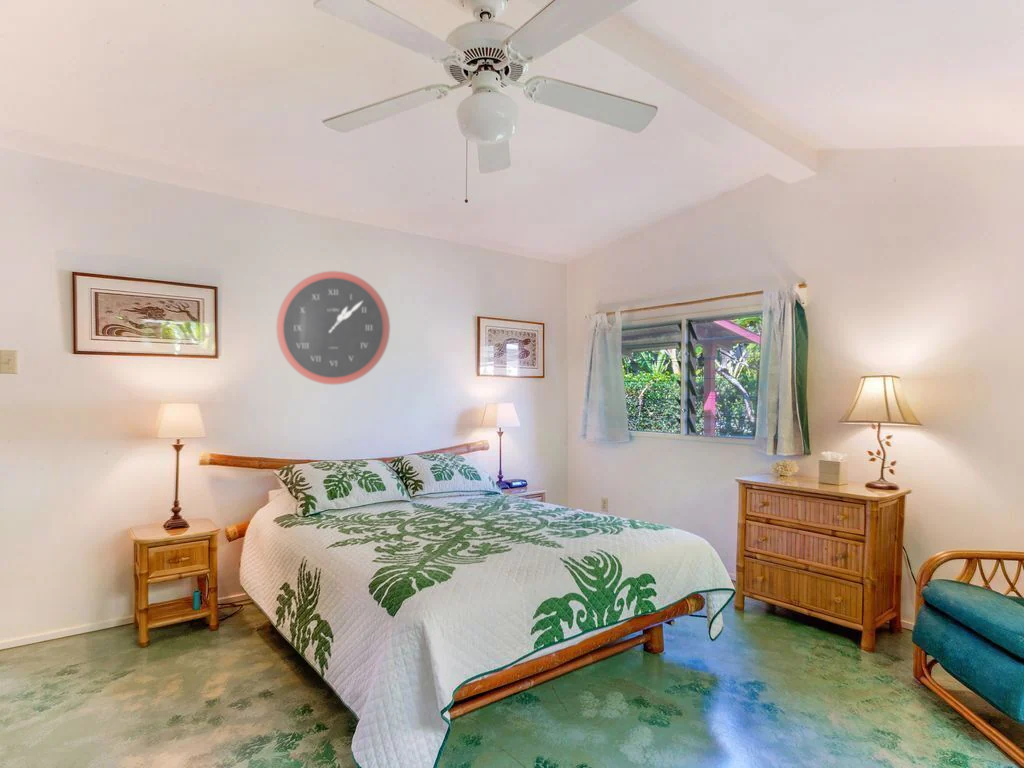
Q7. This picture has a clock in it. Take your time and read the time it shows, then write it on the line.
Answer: 1:08
